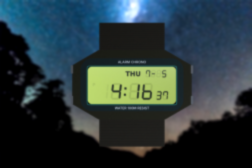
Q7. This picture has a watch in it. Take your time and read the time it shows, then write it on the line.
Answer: 4:16
